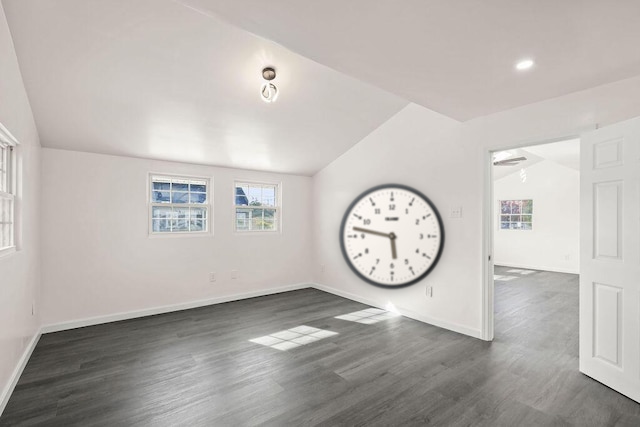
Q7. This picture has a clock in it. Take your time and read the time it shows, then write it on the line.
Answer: 5:47
